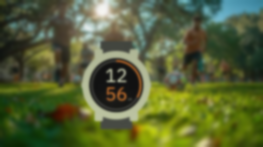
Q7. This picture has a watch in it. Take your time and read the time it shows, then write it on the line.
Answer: 12:56
